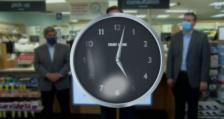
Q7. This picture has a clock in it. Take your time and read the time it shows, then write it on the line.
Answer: 5:02
